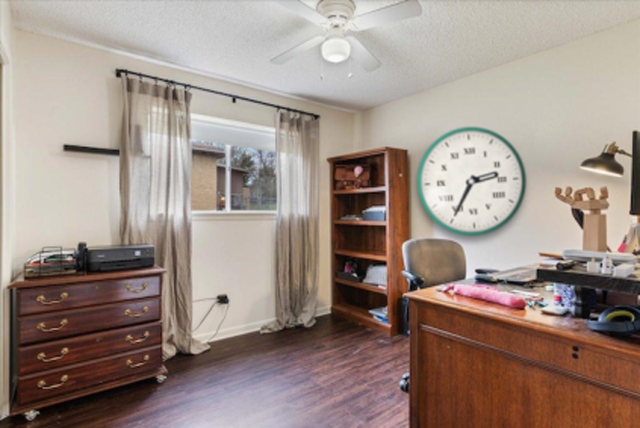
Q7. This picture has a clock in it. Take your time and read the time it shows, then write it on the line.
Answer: 2:35
